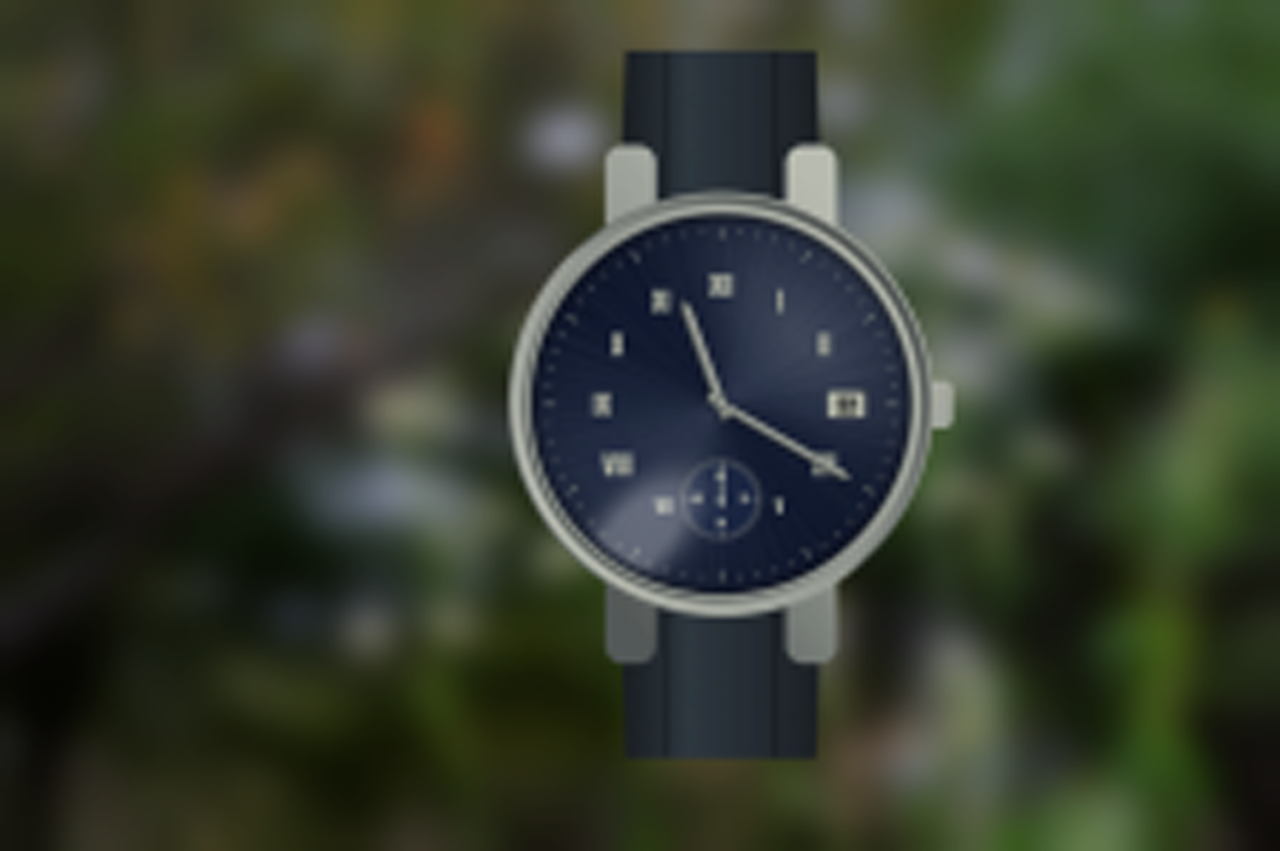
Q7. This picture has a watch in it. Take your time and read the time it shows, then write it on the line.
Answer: 11:20
